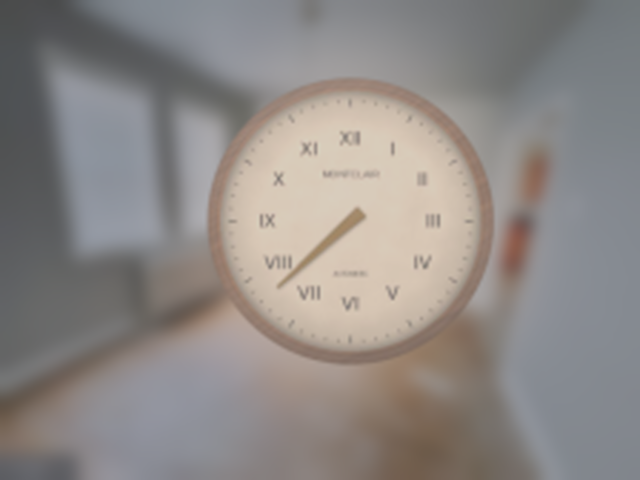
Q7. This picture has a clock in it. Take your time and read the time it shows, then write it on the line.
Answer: 7:38
